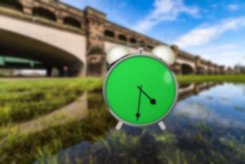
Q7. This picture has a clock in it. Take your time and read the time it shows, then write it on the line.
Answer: 4:31
